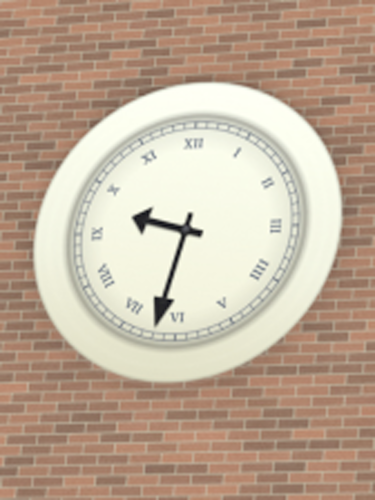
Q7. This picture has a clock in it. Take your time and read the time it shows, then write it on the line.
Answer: 9:32
